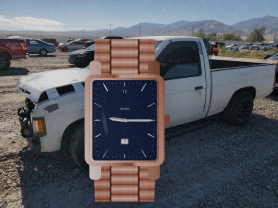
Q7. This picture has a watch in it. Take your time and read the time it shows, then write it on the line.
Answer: 9:15
